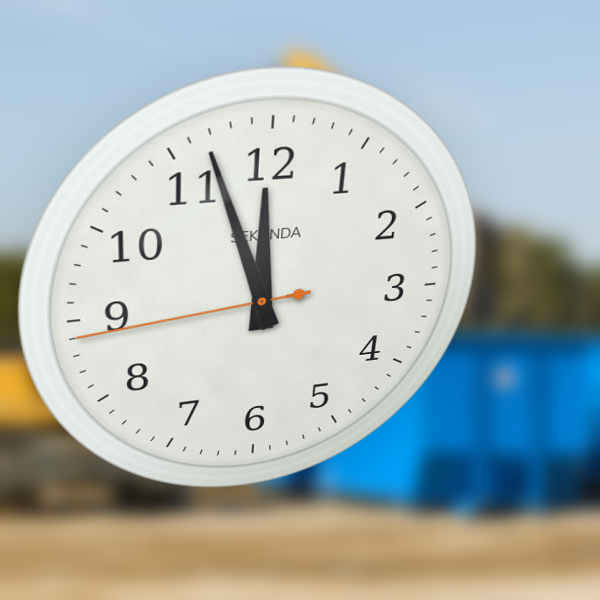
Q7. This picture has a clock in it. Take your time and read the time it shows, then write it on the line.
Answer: 11:56:44
